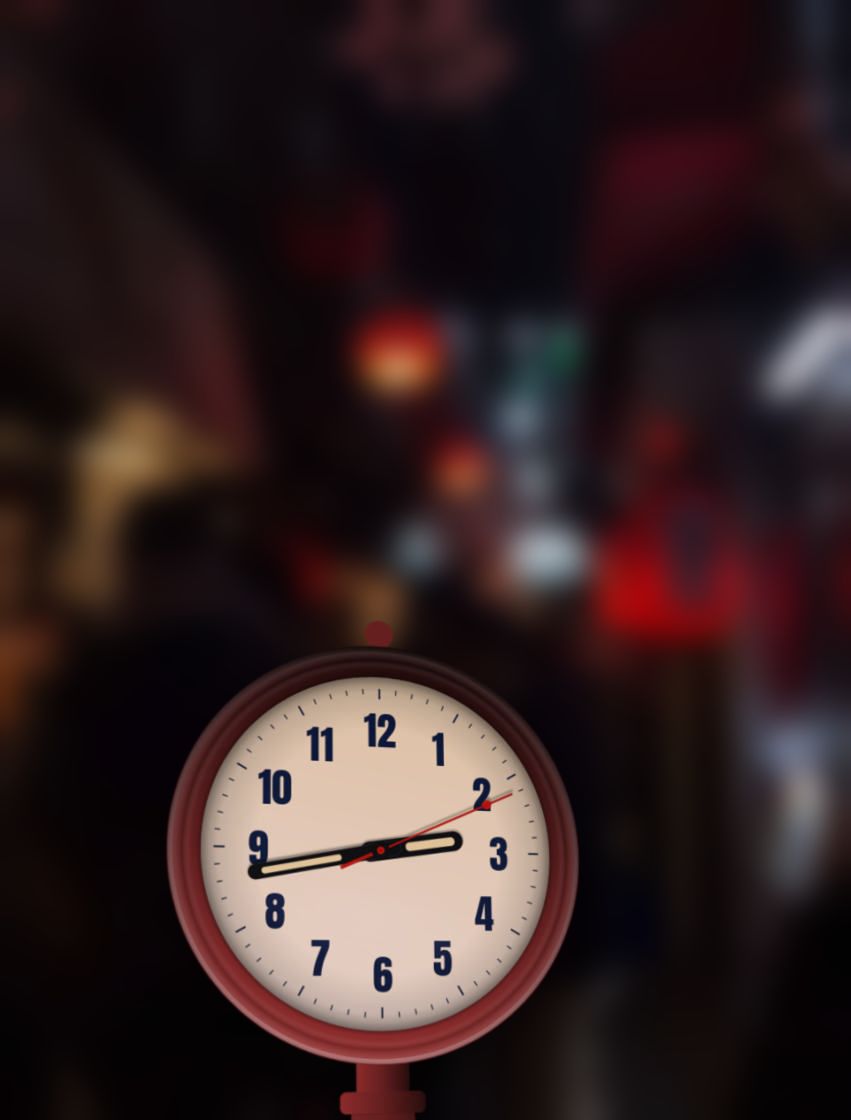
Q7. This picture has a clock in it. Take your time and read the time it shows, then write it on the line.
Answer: 2:43:11
